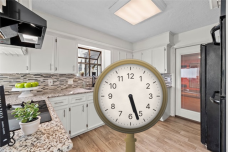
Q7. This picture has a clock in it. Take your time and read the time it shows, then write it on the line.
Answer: 5:27
